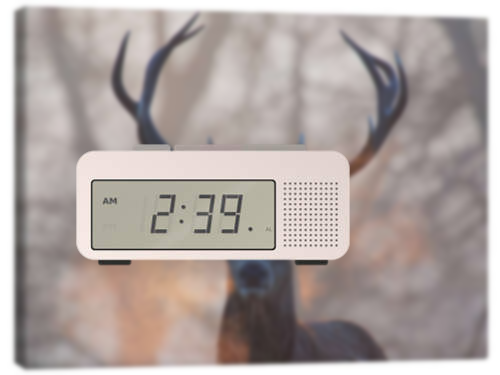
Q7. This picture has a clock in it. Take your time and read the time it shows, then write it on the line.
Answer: 2:39
